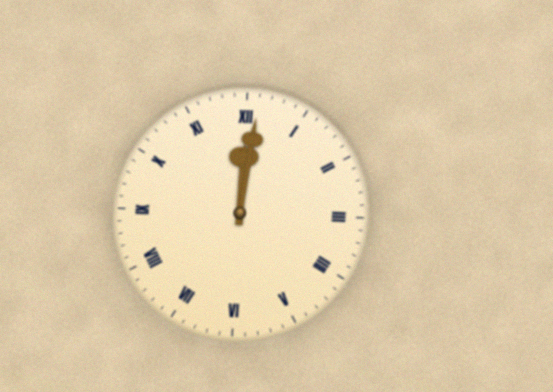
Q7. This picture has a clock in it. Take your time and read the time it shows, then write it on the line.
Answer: 12:01
